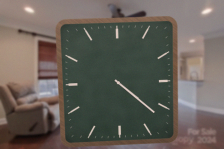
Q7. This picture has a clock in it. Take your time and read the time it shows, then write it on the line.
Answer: 4:22
